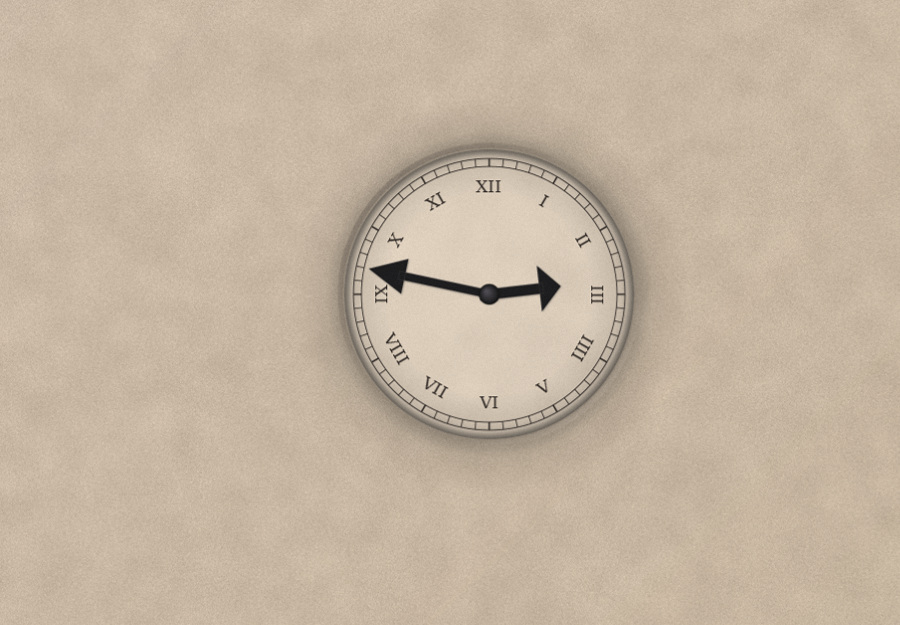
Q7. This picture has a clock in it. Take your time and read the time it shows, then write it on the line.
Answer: 2:47
